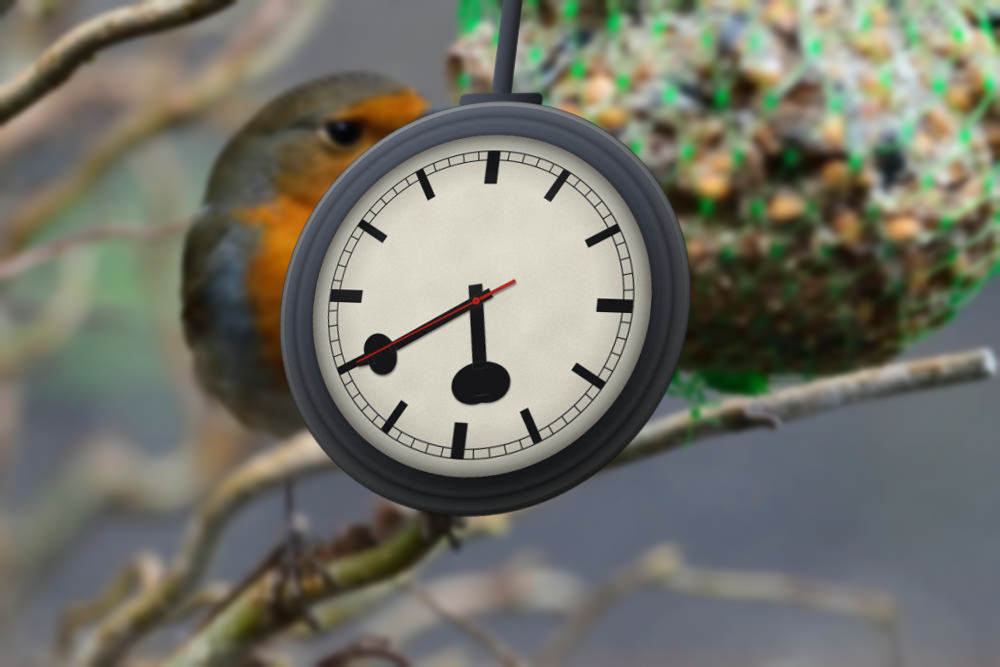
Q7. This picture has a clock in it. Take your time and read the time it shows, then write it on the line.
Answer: 5:39:40
